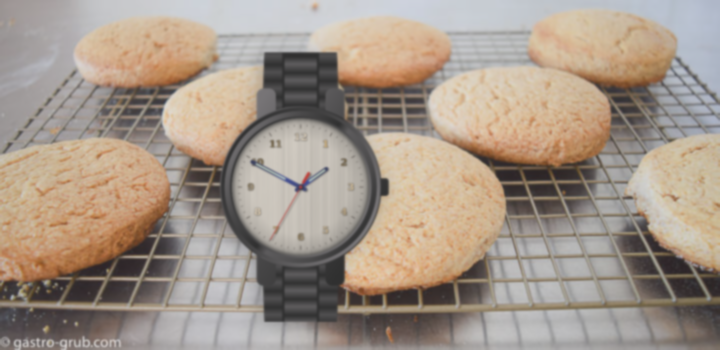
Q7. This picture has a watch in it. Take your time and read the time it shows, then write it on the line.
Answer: 1:49:35
